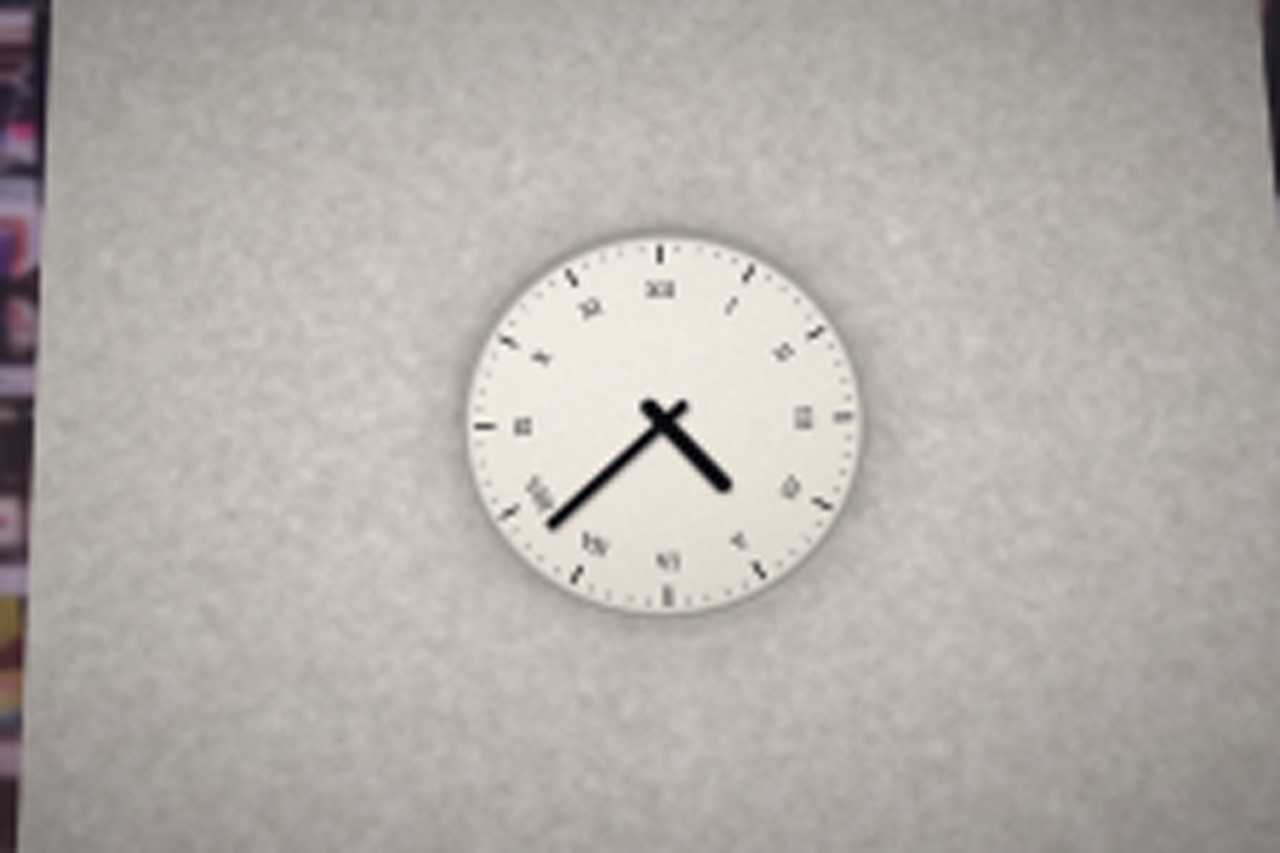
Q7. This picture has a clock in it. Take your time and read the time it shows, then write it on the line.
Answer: 4:38
